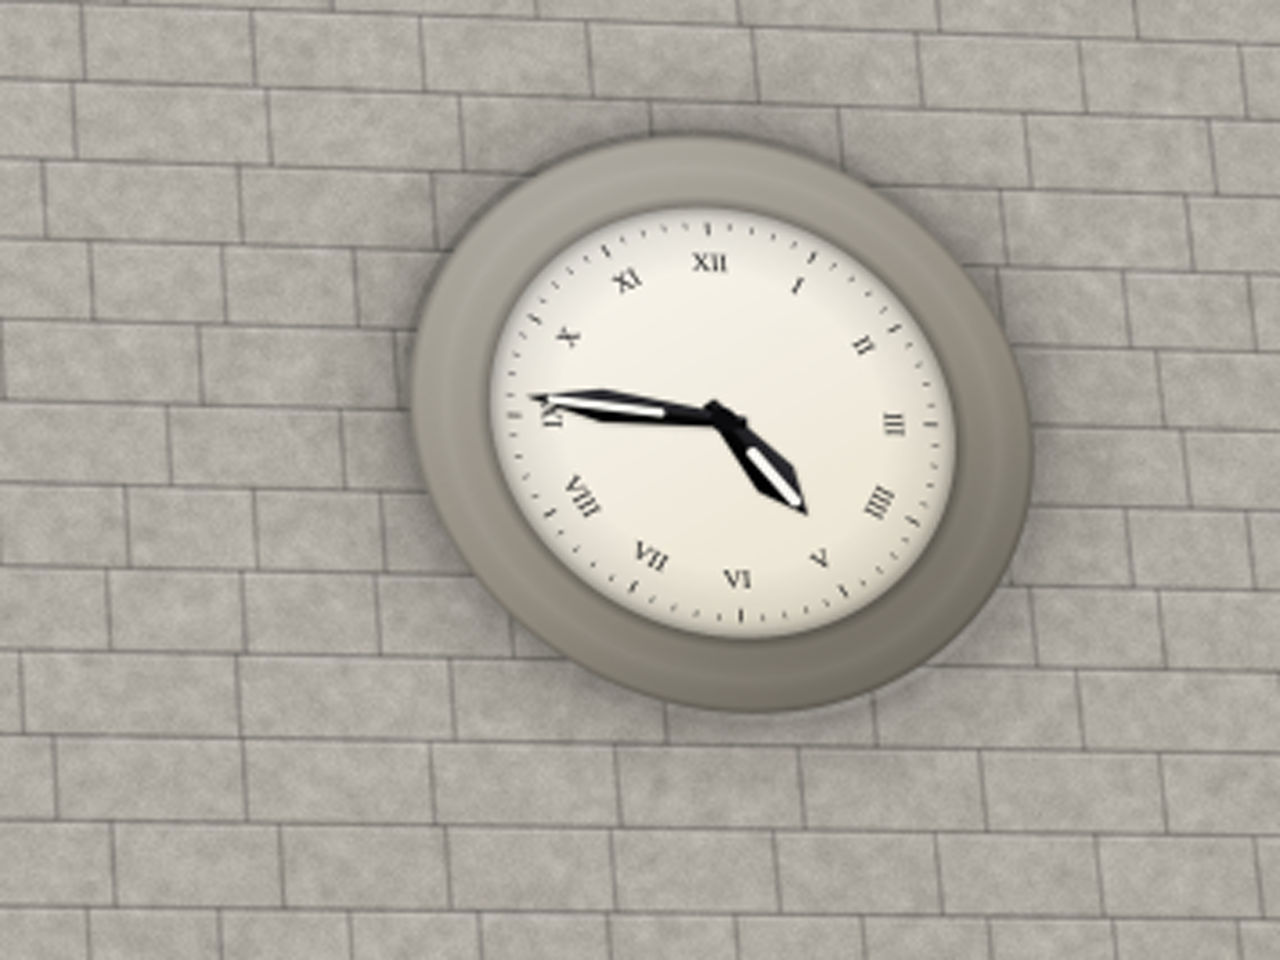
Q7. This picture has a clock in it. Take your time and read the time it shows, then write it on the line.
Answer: 4:46
